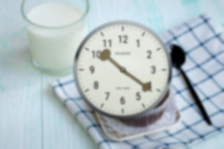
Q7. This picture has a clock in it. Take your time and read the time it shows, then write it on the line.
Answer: 10:21
